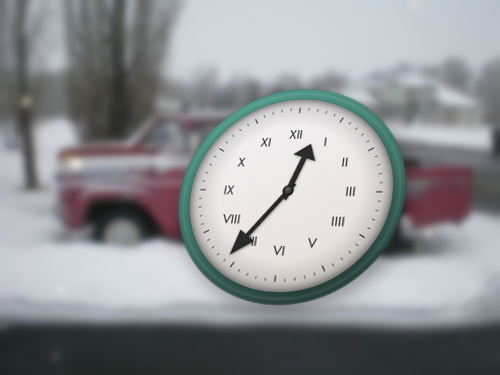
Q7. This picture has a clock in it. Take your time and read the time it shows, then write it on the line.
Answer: 12:36
